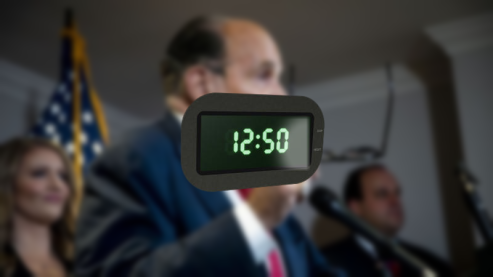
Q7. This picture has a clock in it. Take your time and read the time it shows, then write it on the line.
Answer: 12:50
